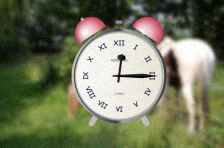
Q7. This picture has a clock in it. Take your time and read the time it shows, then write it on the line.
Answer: 12:15
